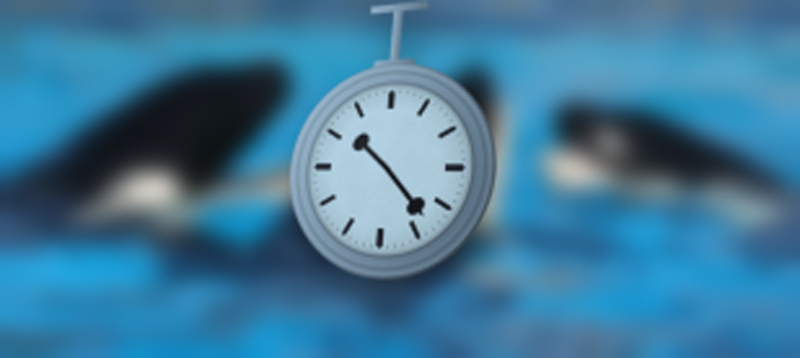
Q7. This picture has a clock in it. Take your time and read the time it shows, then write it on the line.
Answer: 10:23
